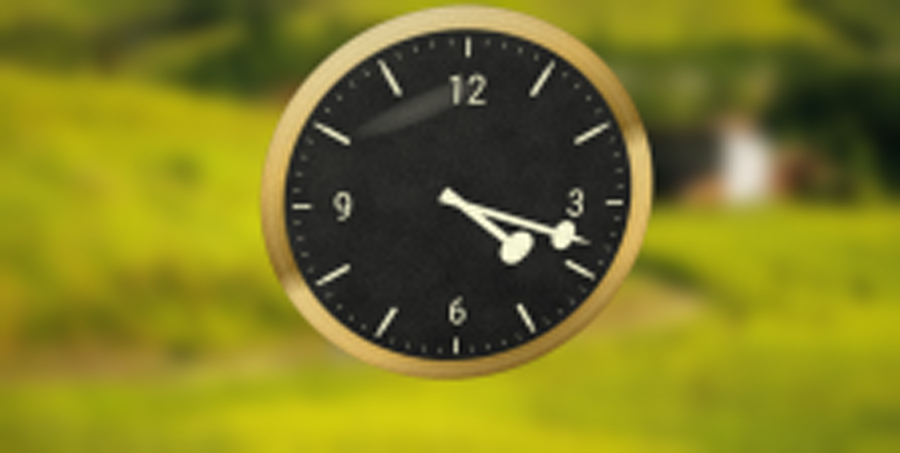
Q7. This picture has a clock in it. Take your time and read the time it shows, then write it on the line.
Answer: 4:18
